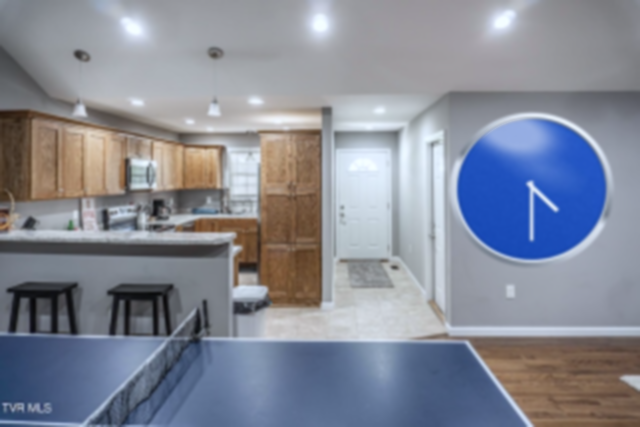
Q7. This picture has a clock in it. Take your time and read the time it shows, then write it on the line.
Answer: 4:30
